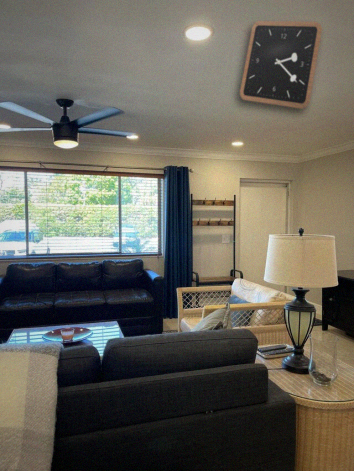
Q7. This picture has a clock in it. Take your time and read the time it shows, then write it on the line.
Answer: 2:21
